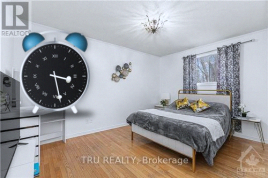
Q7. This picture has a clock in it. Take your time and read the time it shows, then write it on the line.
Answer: 3:28
